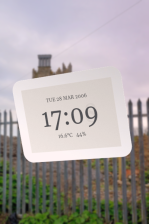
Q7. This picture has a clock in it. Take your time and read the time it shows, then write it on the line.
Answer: 17:09
